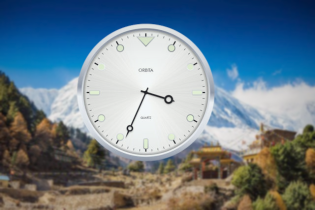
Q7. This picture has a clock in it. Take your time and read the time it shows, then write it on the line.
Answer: 3:34
